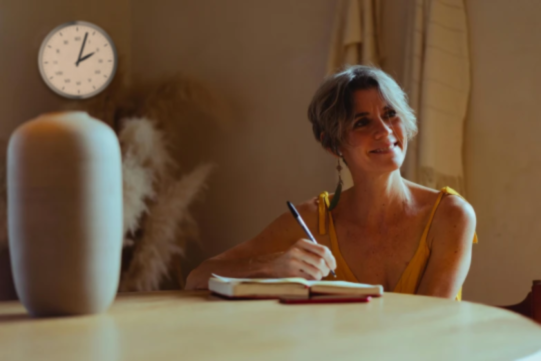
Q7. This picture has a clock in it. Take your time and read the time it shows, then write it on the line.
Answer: 2:03
